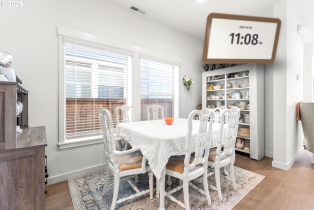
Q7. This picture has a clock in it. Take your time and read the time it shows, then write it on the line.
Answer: 11:08
